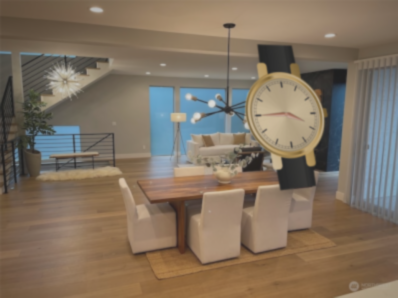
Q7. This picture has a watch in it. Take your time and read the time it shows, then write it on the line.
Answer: 3:45
